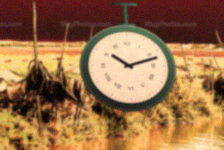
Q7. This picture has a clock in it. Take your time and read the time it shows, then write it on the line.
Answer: 10:12
